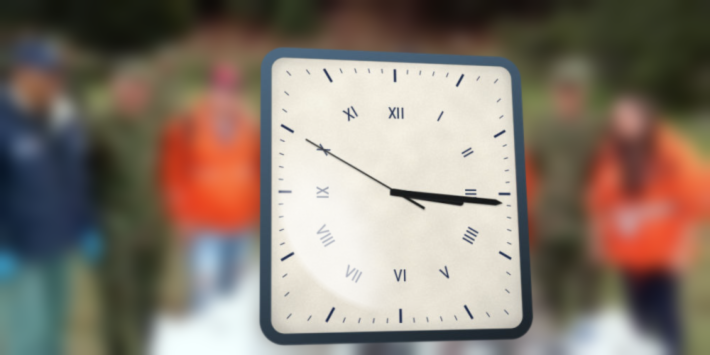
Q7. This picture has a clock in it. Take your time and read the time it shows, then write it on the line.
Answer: 3:15:50
